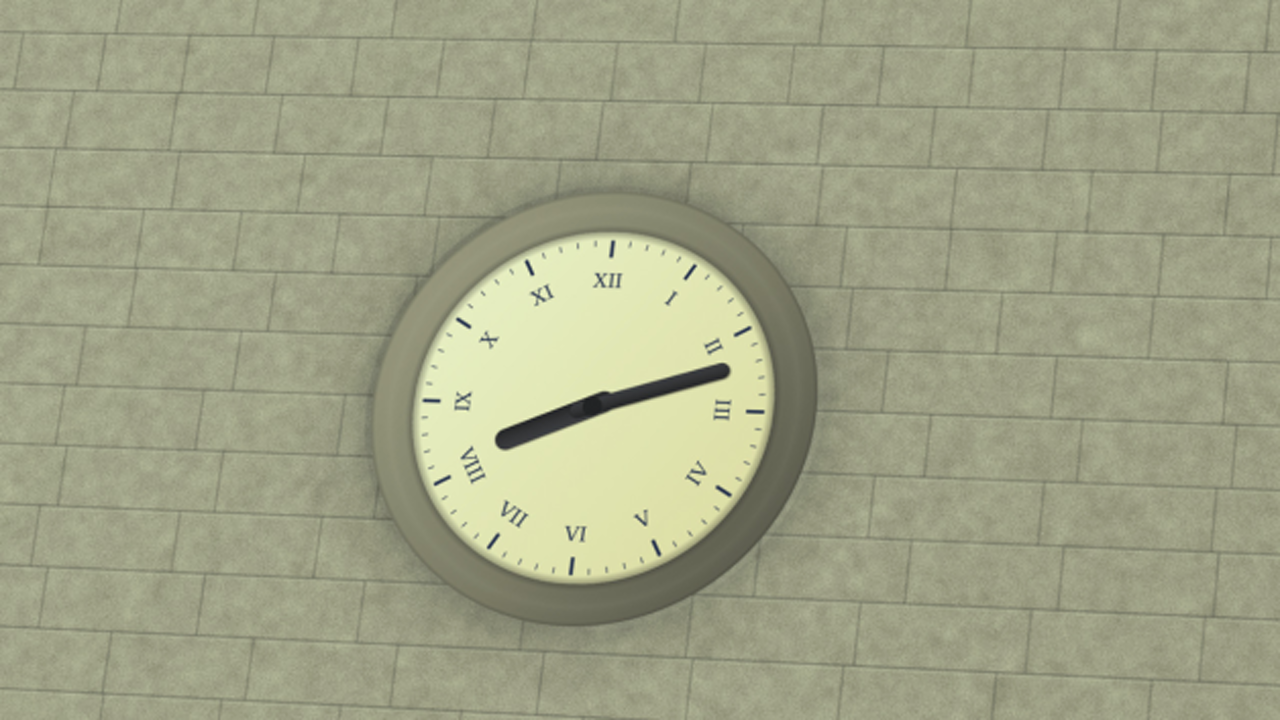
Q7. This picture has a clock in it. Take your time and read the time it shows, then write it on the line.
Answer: 8:12
